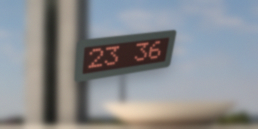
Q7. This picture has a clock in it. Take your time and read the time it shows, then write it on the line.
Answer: 23:36
